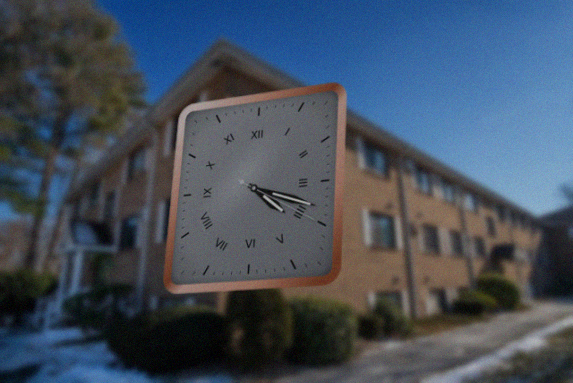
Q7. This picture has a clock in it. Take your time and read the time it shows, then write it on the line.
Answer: 4:18:20
